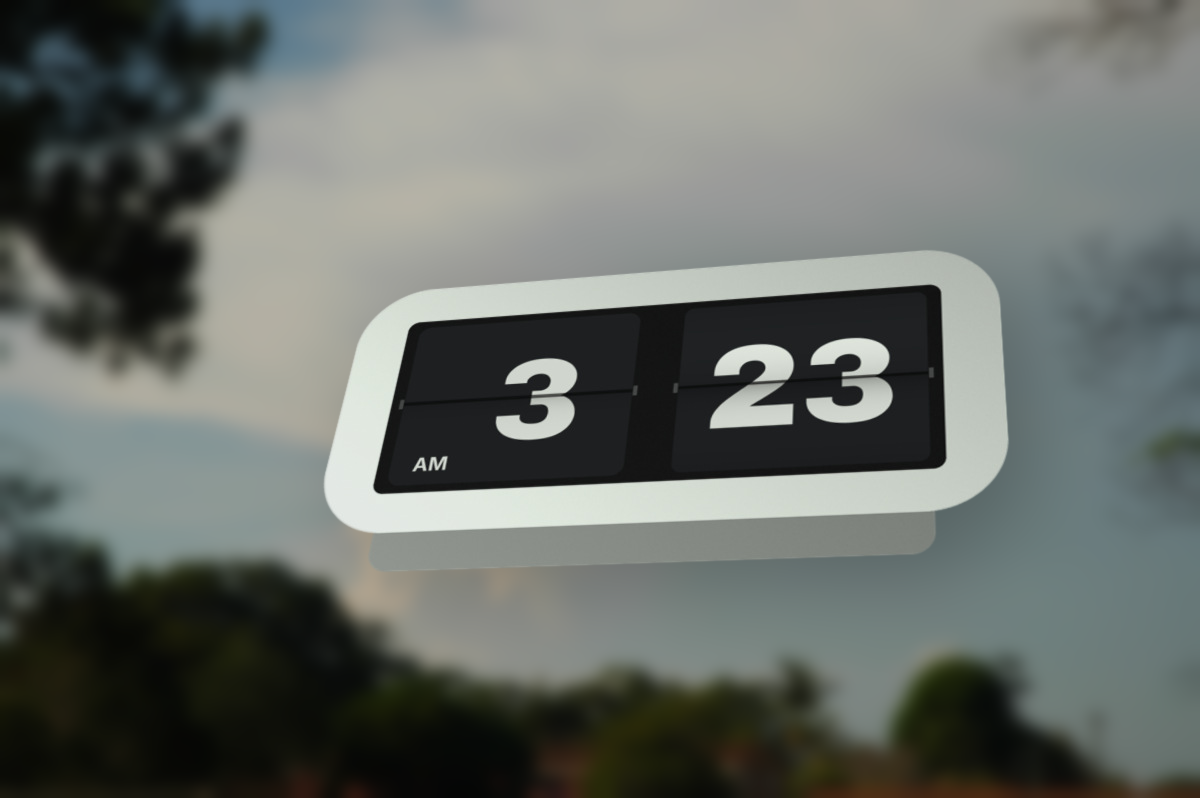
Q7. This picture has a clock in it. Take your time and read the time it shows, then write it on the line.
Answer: 3:23
